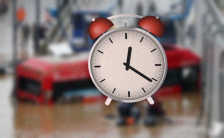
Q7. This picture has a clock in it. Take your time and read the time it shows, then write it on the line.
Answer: 12:21
